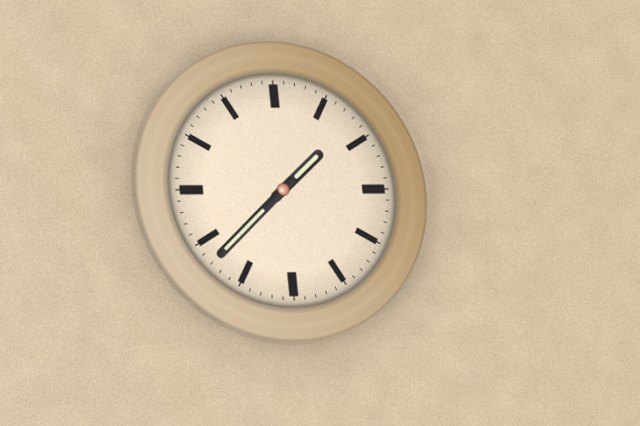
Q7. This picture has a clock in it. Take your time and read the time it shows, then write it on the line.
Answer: 1:38
